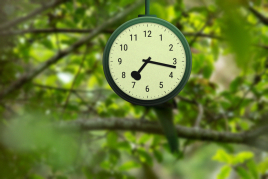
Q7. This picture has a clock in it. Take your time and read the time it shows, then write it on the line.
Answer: 7:17
